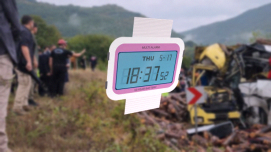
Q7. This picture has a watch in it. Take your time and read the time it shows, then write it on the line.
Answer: 18:37:52
